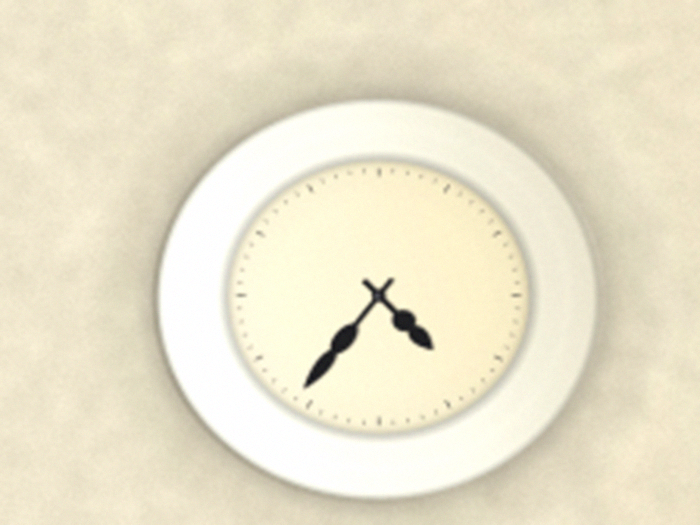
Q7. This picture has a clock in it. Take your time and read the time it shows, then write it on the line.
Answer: 4:36
